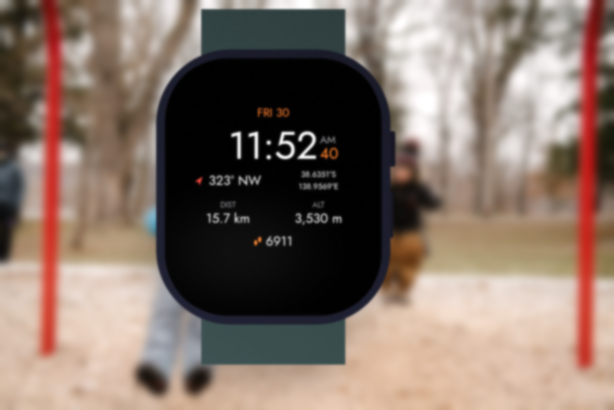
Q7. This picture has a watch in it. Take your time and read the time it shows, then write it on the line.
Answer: 11:52:40
